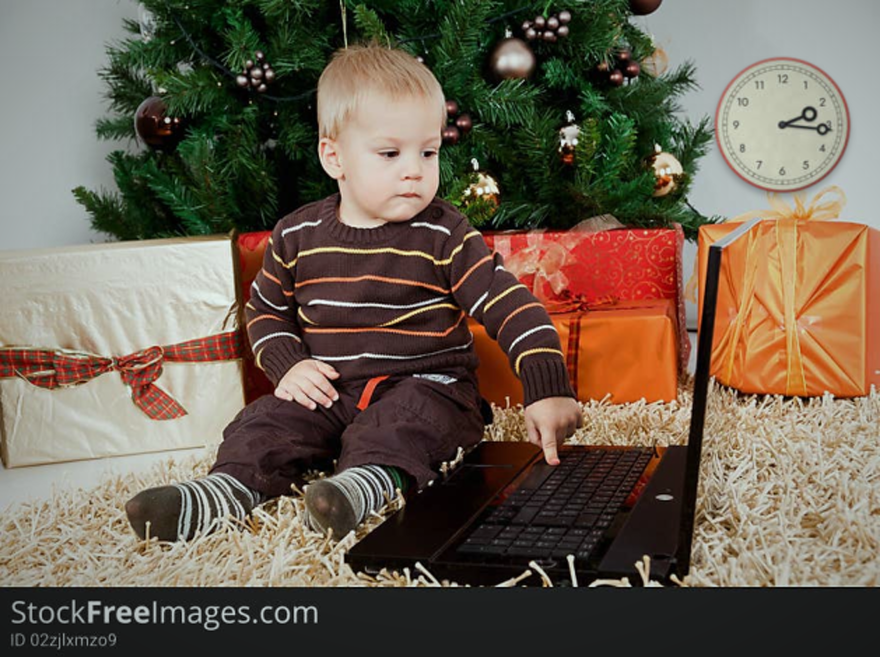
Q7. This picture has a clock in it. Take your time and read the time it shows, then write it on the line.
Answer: 2:16
